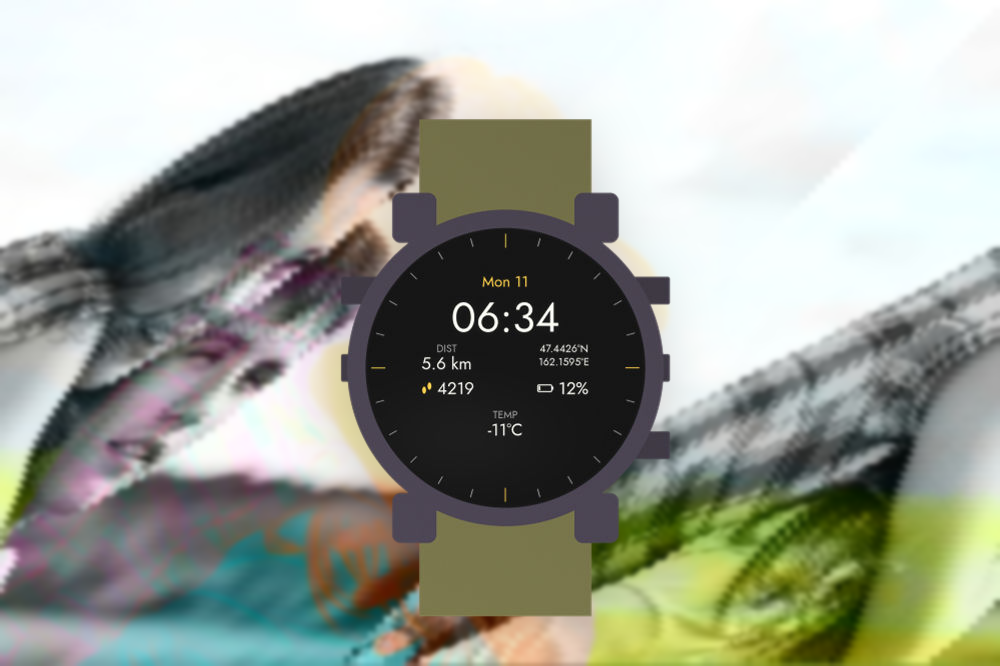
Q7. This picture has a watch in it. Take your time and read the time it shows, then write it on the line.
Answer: 6:34
